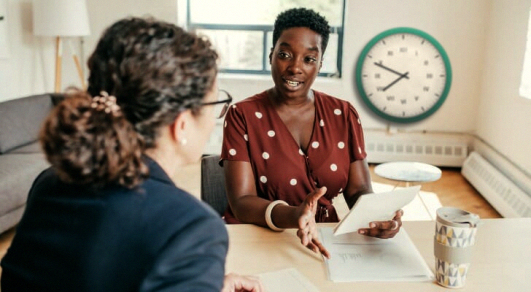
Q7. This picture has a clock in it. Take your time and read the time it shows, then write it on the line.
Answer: 7:49
